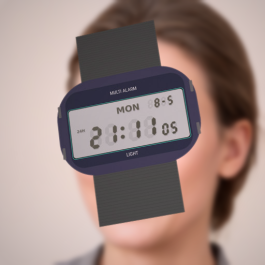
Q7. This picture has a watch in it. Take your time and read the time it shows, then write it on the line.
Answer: 21:11:05
